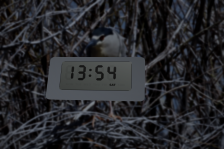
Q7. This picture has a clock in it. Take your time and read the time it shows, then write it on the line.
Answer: 13:54
